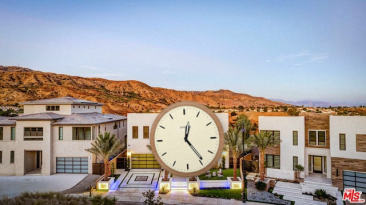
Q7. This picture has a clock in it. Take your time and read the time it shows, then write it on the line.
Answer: 12:24
